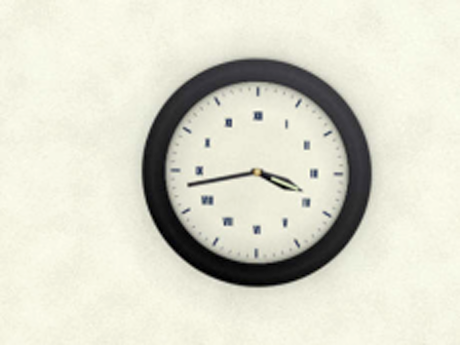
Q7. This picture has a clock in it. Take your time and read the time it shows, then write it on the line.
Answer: 3:43
